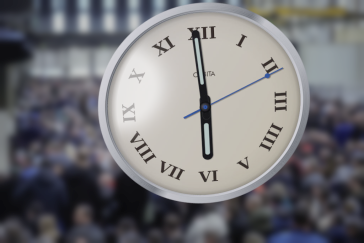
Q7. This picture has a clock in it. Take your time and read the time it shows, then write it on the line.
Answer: 5:59:11
